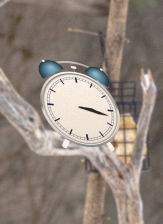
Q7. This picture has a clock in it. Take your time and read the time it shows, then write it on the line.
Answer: 3:17
